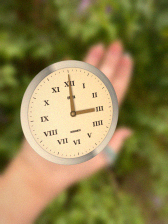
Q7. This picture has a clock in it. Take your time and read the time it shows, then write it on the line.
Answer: 3:00
